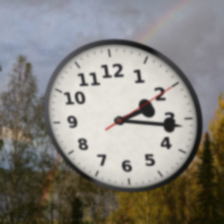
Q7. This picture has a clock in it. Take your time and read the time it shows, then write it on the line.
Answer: 2:16:10
